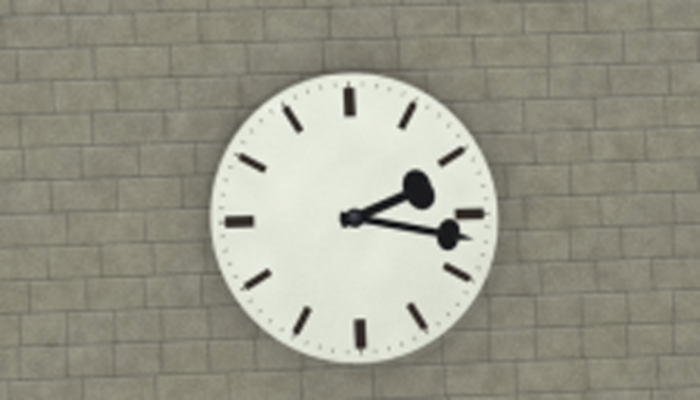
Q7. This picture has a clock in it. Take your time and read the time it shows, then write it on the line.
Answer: 2:17
